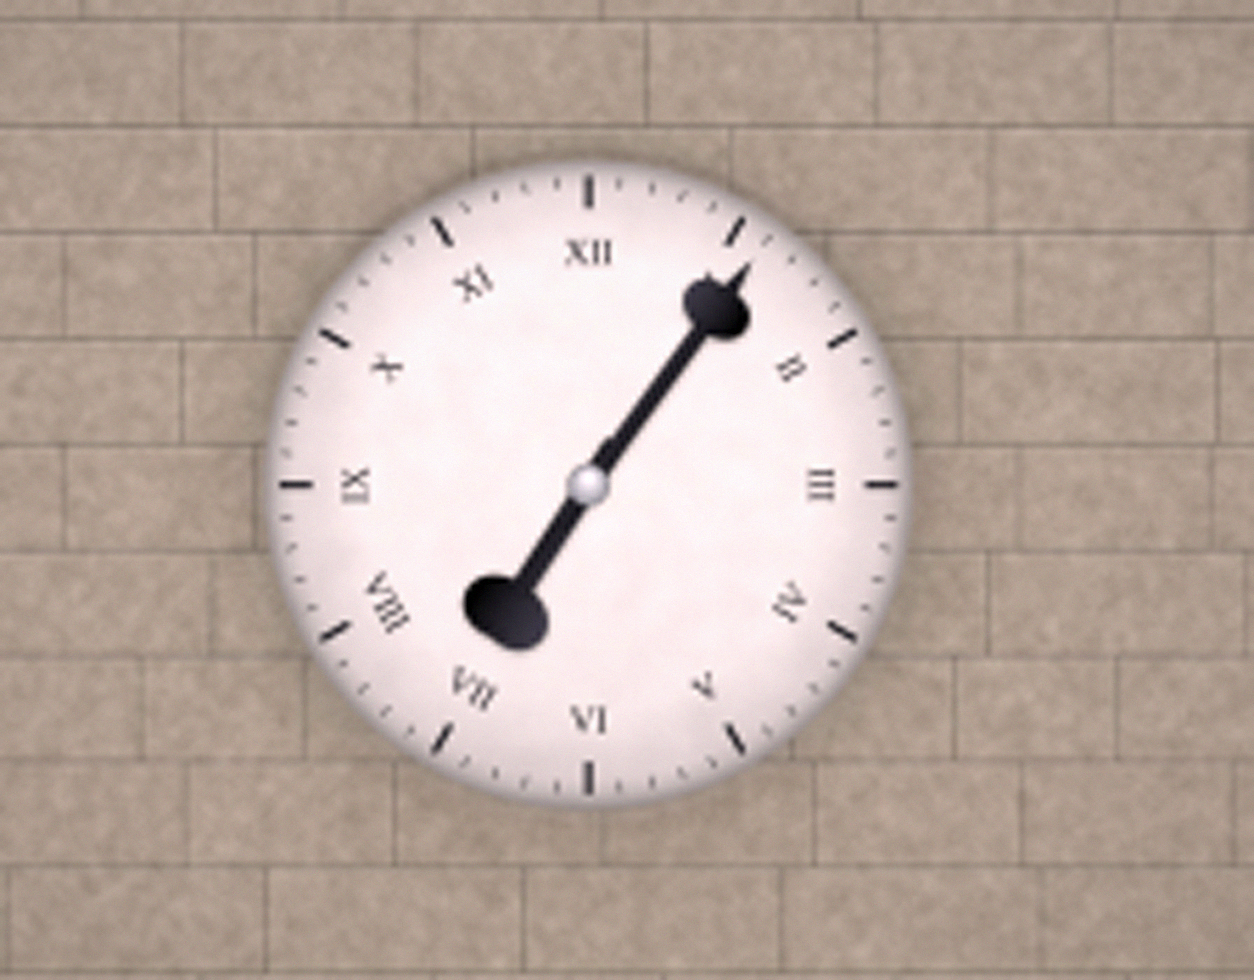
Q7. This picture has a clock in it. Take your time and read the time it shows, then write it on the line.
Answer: 7:06
